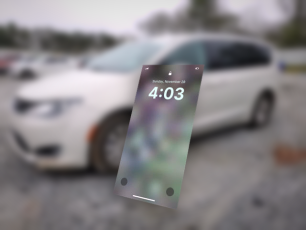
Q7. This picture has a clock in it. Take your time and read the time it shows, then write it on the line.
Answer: 4:03
